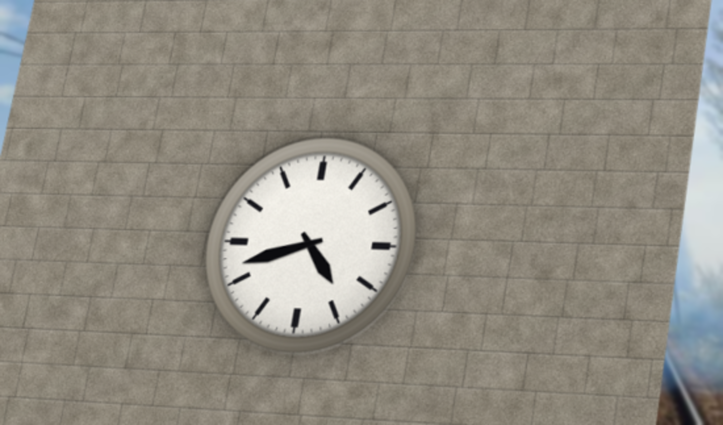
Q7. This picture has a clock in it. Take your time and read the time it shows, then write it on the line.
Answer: 4:42
